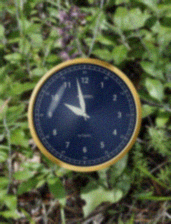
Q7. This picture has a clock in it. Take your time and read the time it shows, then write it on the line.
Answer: 9:58
